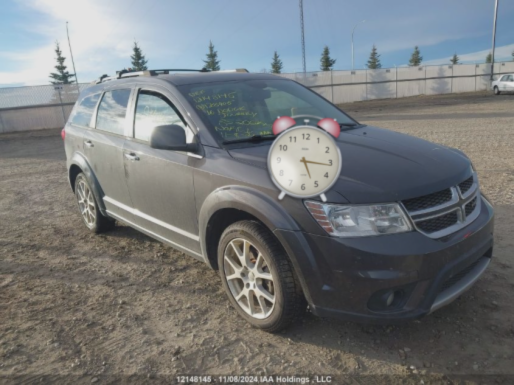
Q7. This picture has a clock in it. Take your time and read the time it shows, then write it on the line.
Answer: 5:16
